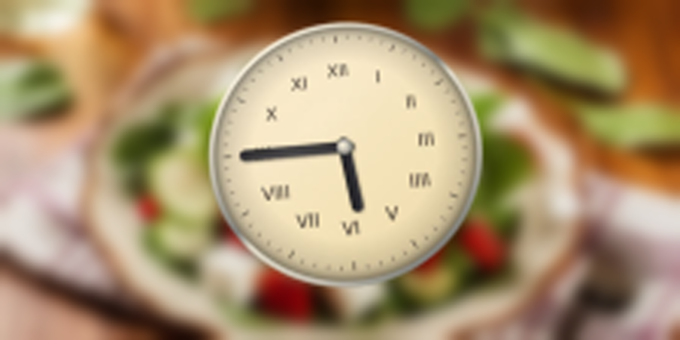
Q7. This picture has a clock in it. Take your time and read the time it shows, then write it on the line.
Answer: 5:45
